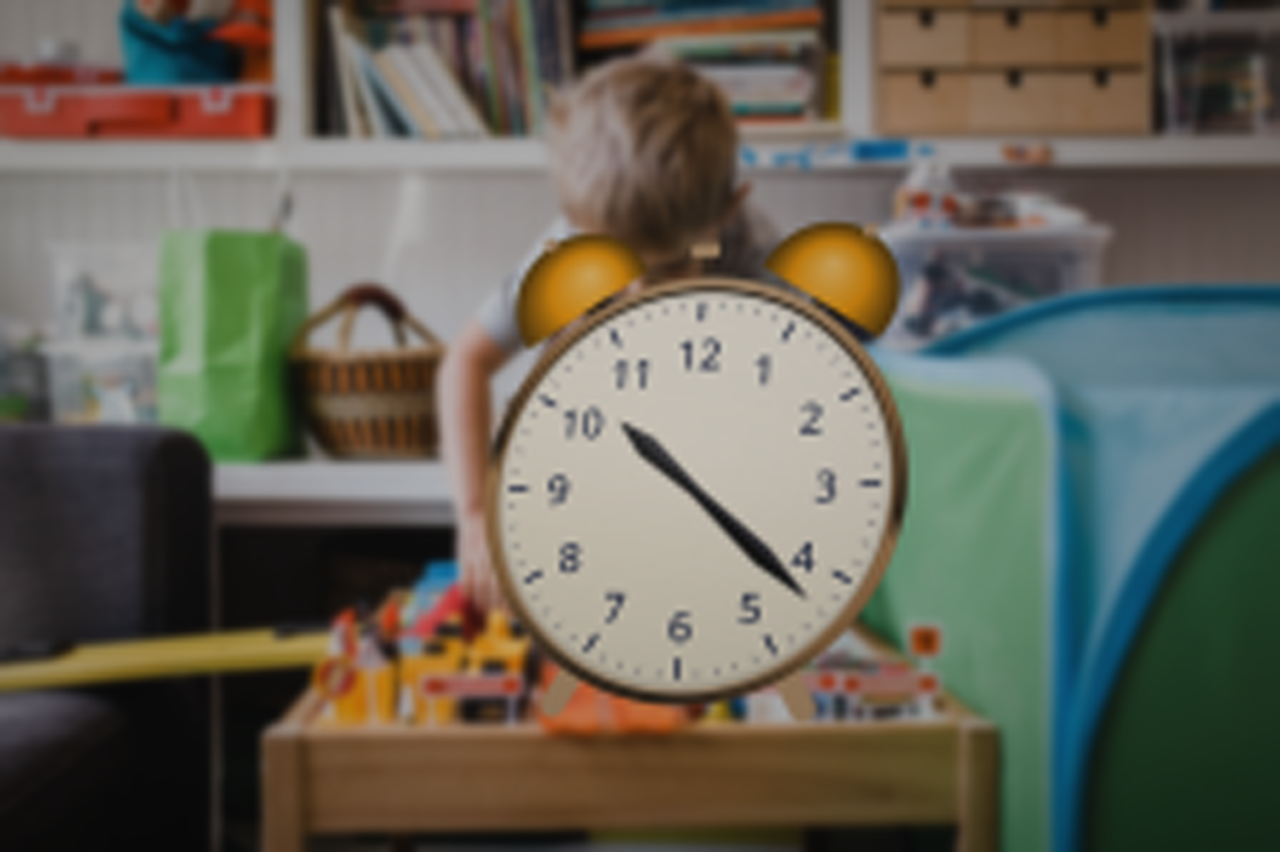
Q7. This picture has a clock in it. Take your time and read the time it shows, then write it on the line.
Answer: 10:22
